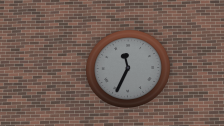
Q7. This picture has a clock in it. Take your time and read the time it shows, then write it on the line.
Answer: 11:34
